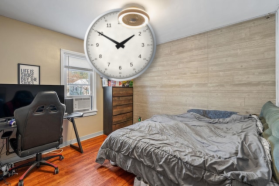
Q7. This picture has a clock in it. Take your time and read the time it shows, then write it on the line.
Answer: 1:50
